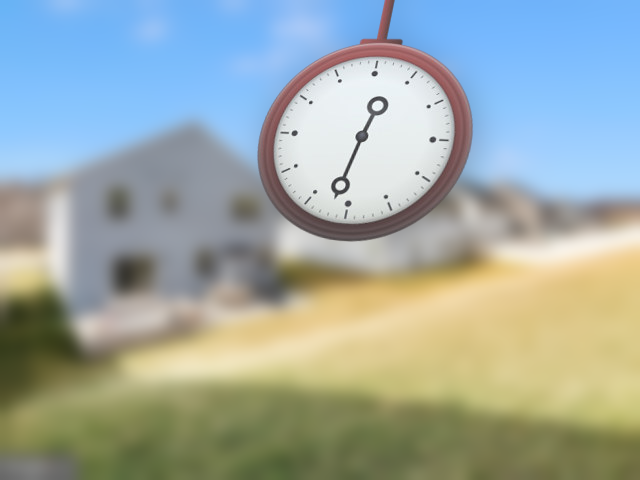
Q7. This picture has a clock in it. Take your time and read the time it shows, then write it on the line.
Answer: 12:32
